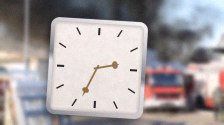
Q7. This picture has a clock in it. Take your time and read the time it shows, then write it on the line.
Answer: 2:34
